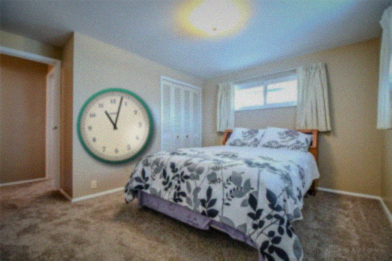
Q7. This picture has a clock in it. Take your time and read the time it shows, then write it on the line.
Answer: 11:03
